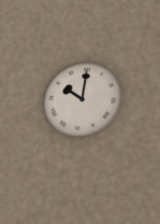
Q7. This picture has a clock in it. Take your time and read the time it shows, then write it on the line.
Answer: 10:00
